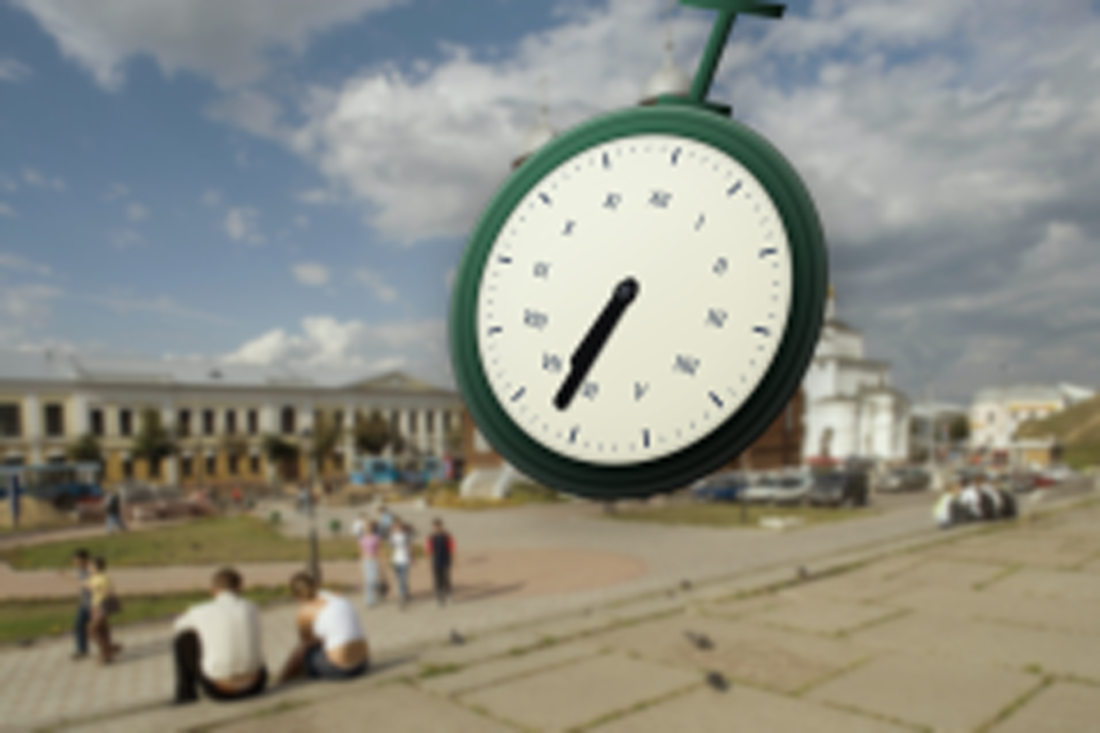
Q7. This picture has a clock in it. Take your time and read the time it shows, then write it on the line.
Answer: 6:32
